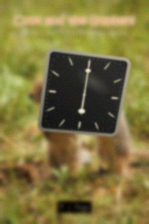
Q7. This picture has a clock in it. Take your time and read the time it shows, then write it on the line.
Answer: 6:00
